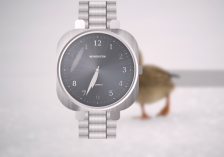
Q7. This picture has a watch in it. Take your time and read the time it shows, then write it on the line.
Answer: 6:34
